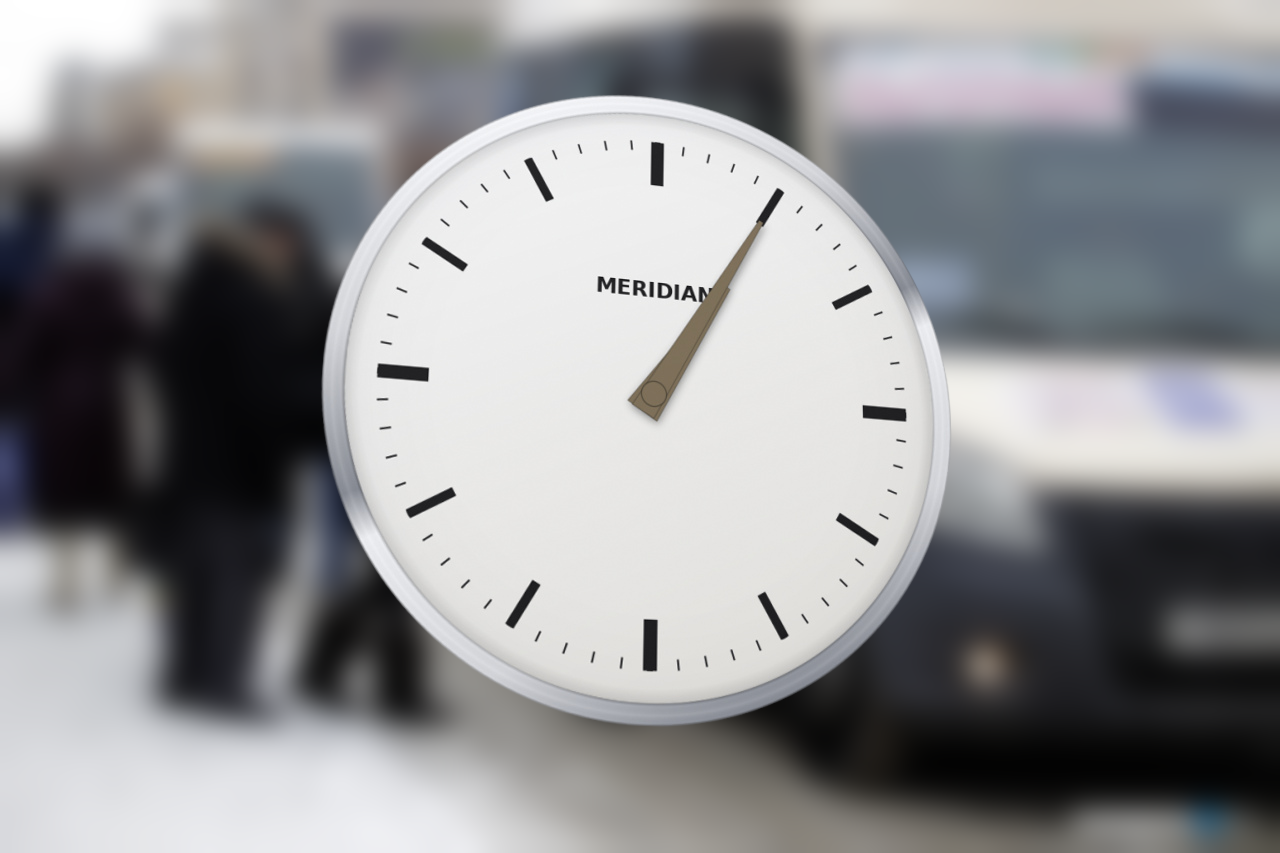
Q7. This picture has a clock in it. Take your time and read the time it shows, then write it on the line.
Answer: 1:05
